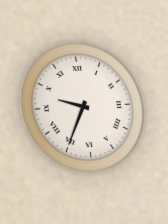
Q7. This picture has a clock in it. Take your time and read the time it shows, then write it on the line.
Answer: 9:35
